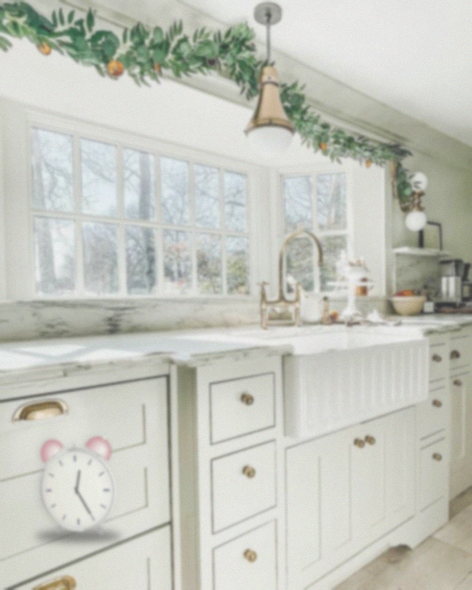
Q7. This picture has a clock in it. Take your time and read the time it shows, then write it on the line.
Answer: 12:25
